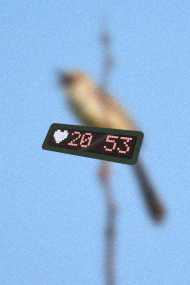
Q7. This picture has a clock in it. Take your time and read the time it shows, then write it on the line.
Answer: 20:53
